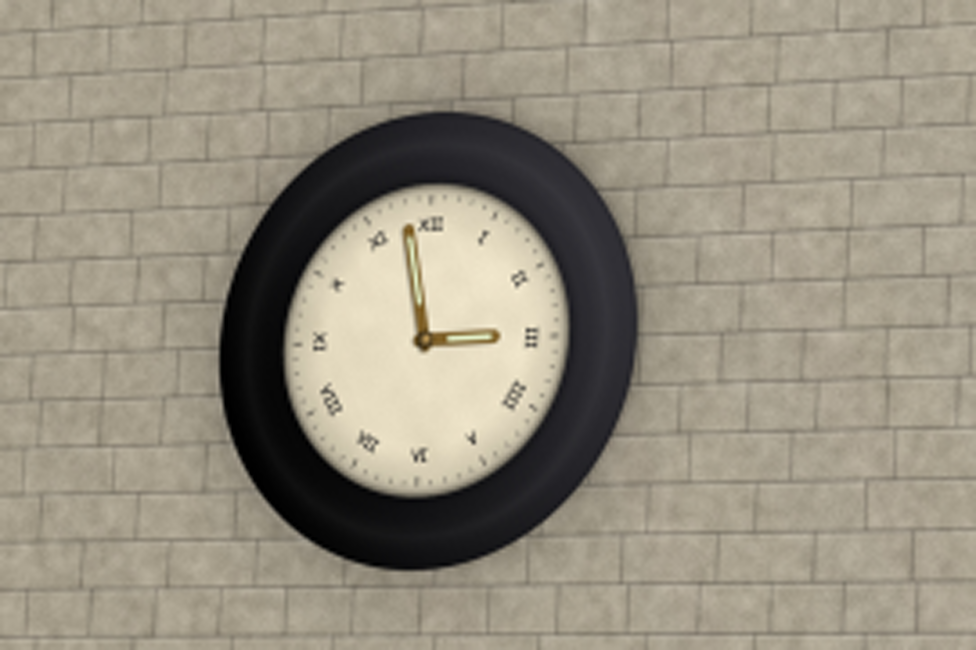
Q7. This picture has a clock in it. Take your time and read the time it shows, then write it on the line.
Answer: 2:58
